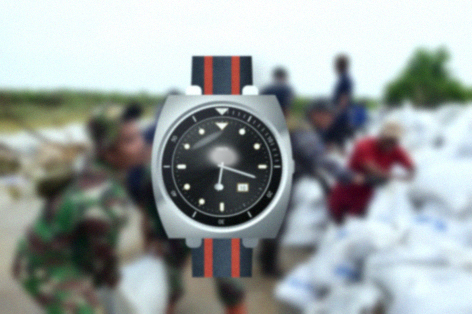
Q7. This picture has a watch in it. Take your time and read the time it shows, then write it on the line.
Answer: 6:18
